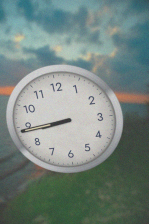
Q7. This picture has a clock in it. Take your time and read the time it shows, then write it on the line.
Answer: 8:44
